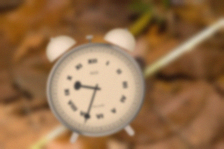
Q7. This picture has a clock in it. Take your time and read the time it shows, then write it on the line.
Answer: 9:34
